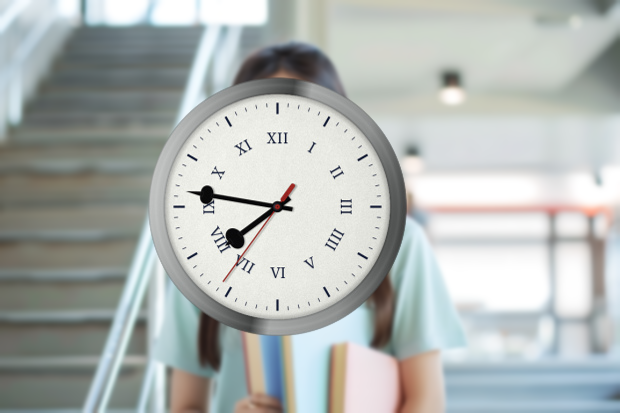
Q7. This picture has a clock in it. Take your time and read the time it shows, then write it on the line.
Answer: 7:46:36
